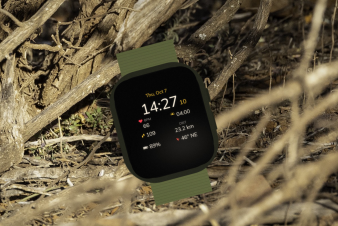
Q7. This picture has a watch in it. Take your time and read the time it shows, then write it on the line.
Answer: 14:27
